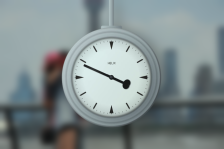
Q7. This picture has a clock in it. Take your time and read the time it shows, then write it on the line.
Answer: 3:49
